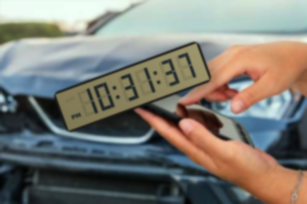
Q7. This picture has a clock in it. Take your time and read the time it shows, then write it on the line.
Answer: 10:31:37
